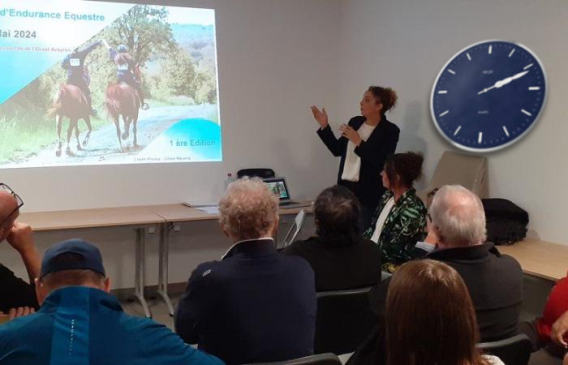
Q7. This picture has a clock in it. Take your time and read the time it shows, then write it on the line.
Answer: 2:11
